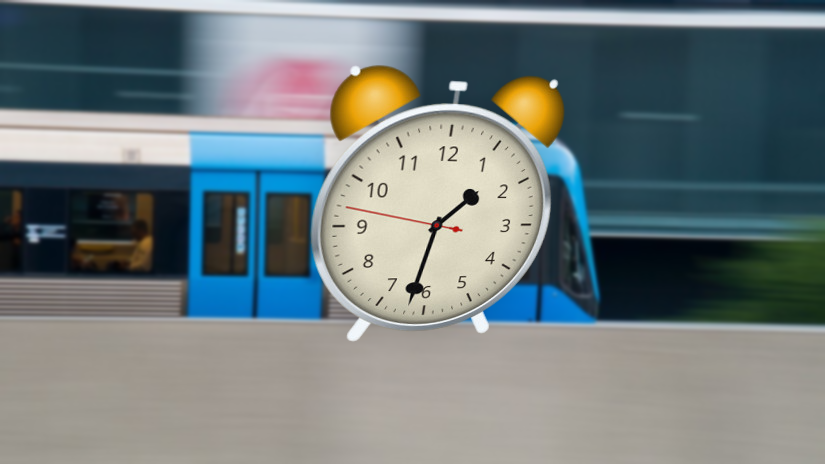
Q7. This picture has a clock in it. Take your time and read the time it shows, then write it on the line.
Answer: 1:31:47
